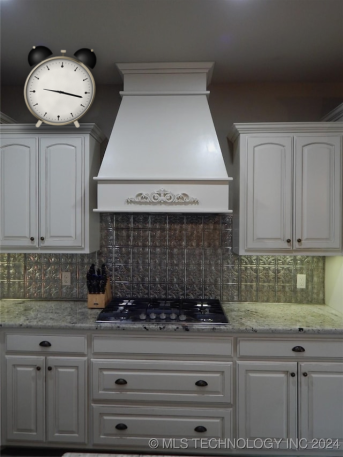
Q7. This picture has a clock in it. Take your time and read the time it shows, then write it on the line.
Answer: 9:17
